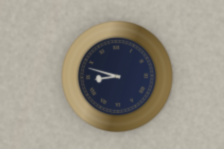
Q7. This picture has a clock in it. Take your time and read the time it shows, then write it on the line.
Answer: 8:48
